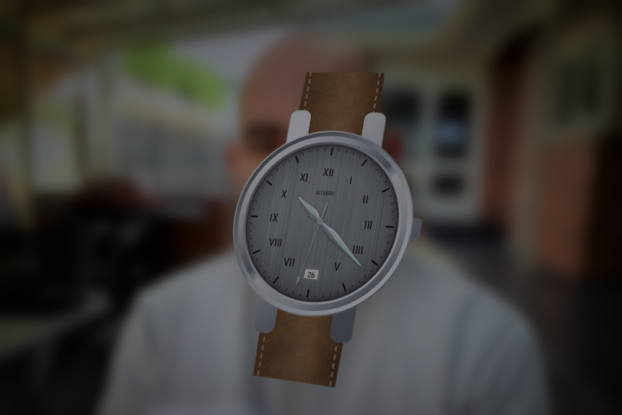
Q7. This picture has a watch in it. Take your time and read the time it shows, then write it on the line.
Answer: 10:21:32
